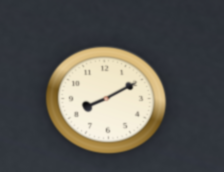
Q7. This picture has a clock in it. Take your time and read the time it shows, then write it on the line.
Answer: 8:10
